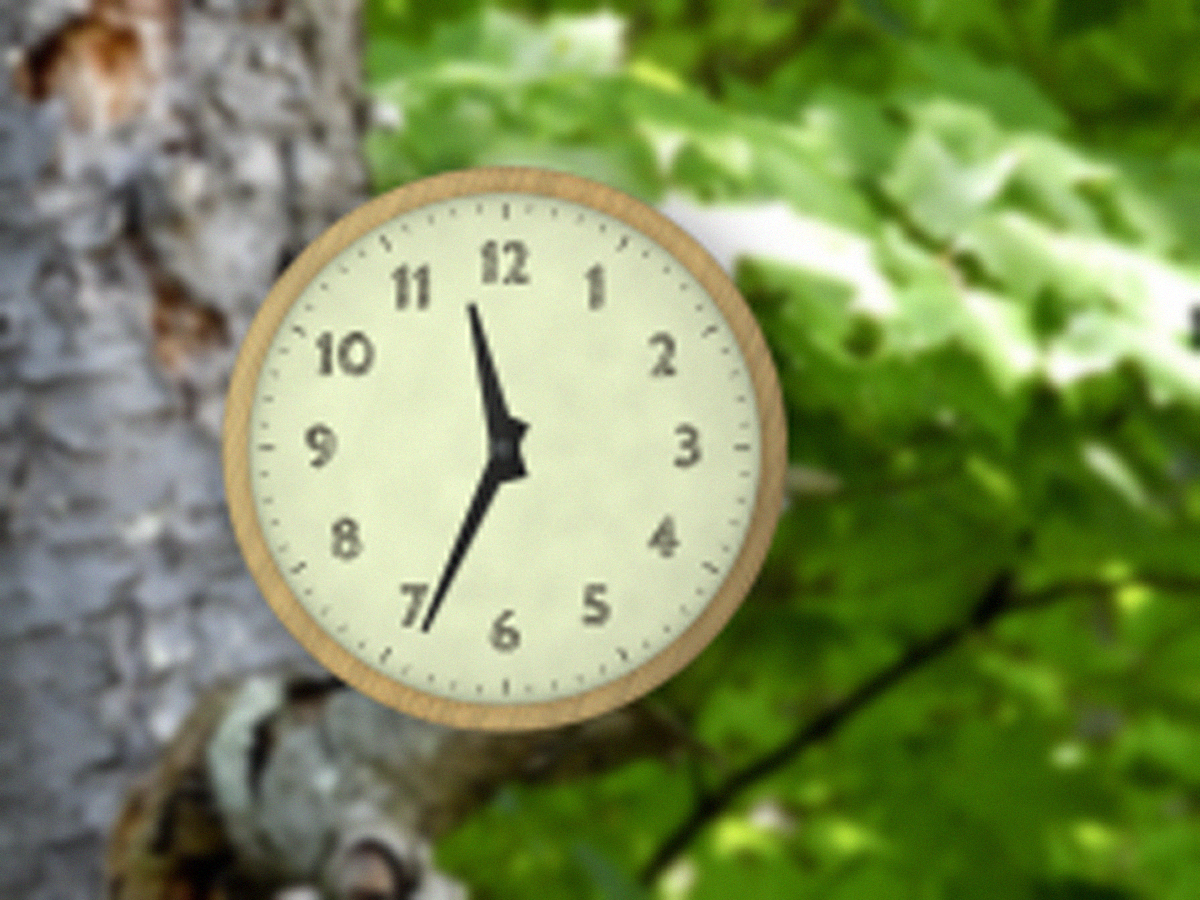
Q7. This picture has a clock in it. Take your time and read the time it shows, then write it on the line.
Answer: 11:34
